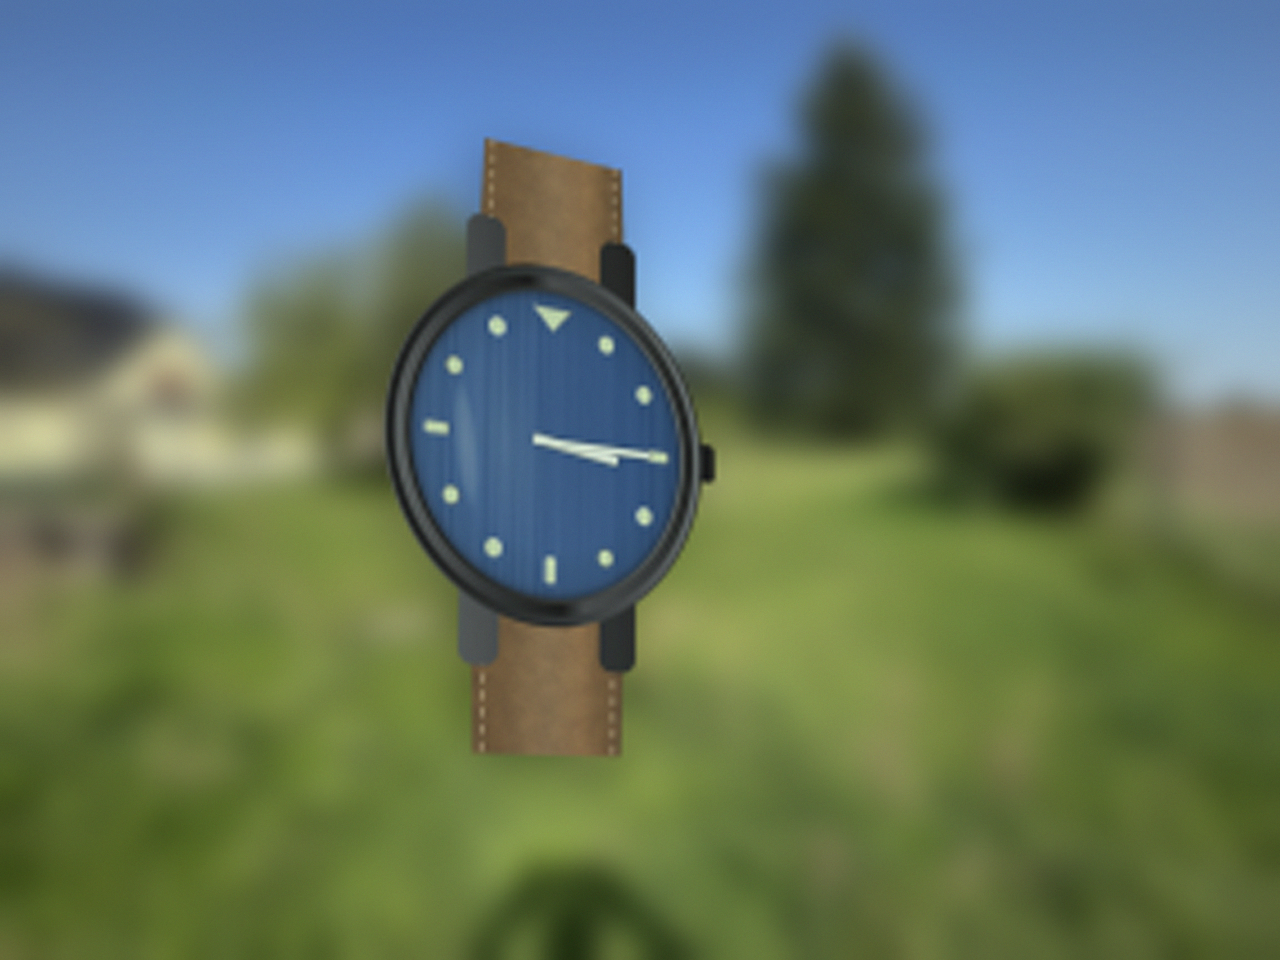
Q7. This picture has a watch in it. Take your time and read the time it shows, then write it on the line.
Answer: 3:15
